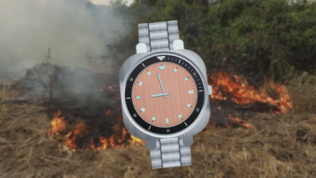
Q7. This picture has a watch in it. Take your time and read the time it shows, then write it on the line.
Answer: 8:58
